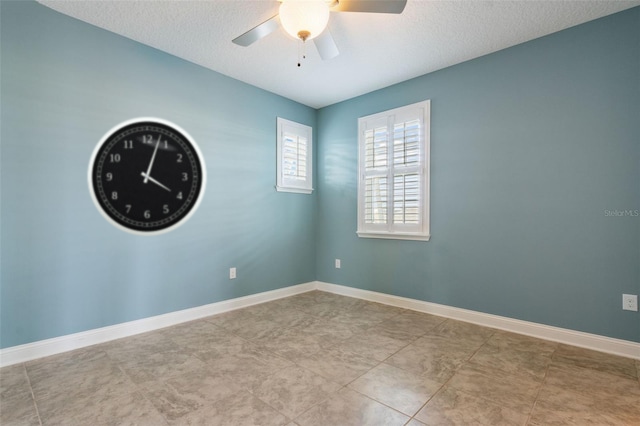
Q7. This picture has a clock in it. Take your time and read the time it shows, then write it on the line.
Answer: 4:03
